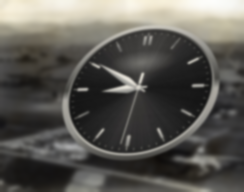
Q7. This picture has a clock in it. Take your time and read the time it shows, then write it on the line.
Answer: 8:50:31
